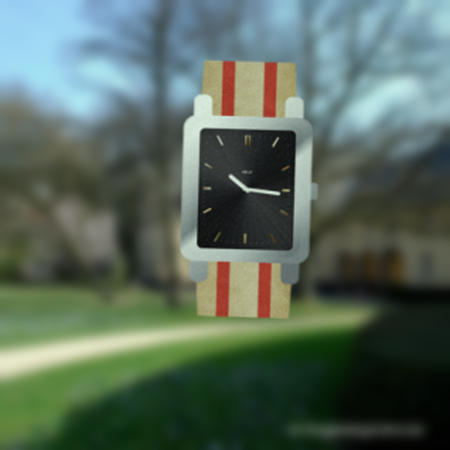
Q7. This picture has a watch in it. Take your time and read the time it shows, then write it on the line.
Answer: 10:16
